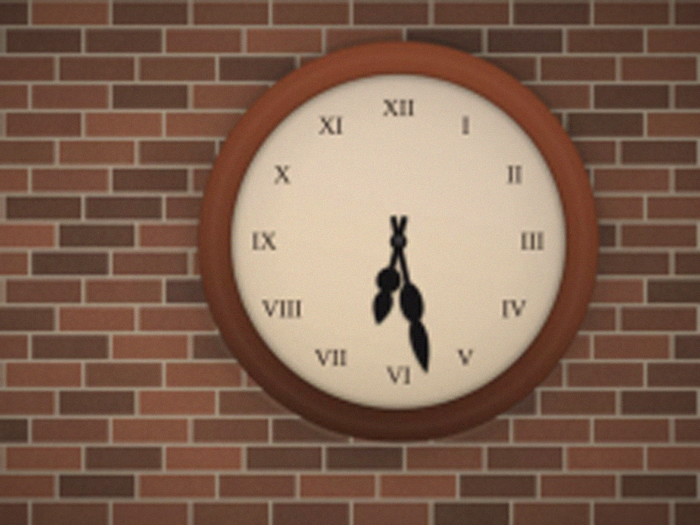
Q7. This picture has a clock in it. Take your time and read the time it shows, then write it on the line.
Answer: 6:28
